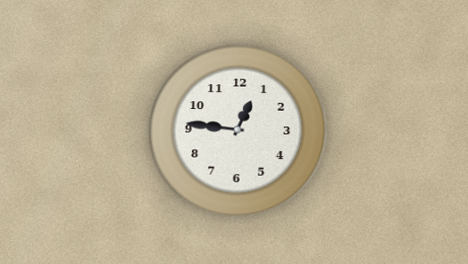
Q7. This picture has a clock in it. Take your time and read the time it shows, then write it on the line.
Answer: 12:46
